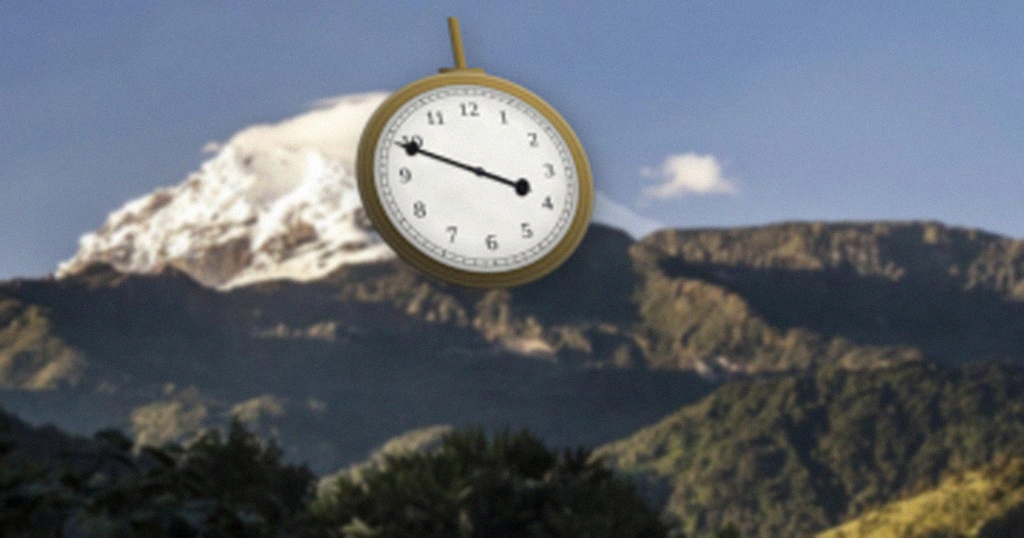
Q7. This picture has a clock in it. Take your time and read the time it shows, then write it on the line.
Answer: 3:49
